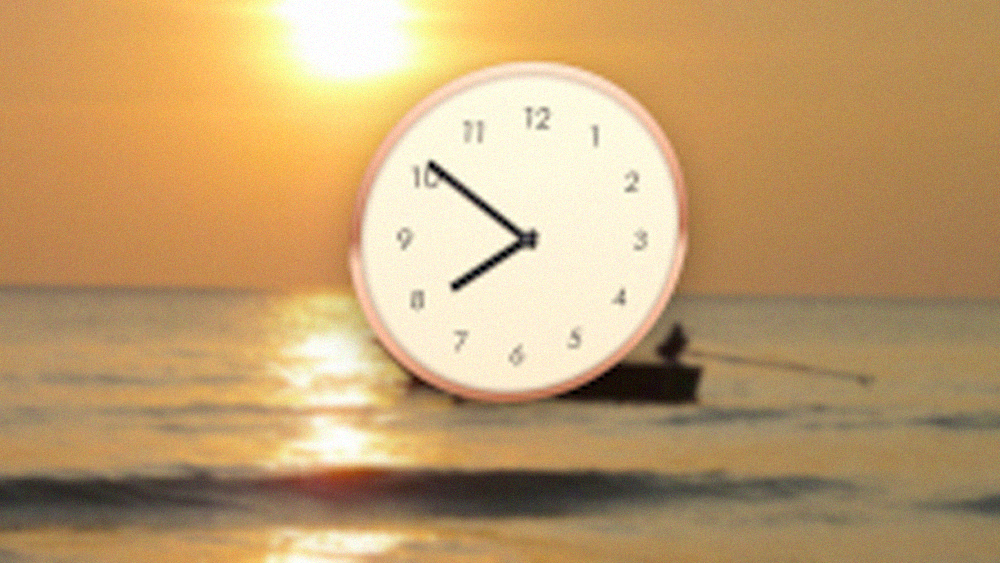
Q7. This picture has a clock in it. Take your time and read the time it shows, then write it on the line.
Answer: 7:51
